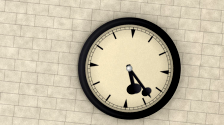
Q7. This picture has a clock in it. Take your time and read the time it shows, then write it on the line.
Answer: 5:23
